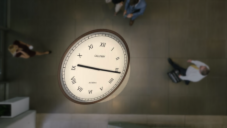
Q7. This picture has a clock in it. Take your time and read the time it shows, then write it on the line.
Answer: 9:16
